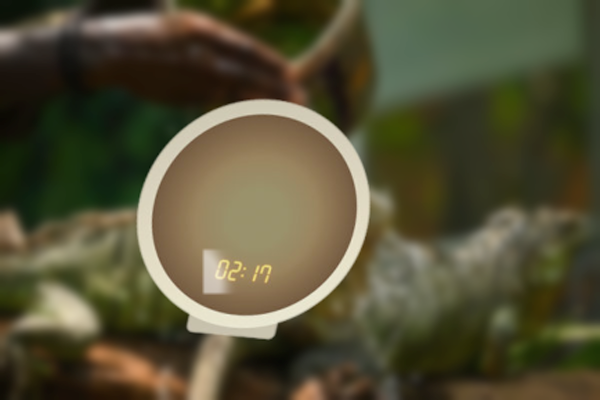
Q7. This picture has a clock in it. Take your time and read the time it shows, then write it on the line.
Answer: 2:17
